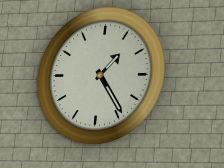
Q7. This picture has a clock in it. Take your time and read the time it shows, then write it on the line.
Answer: 1:24
